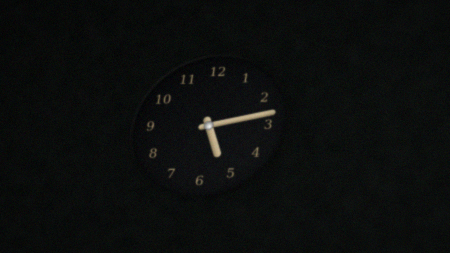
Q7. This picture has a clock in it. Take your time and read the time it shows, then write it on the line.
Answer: 5:13
